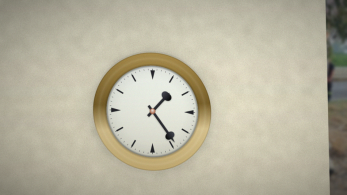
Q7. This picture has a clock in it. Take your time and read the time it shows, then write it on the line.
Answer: 1:24
